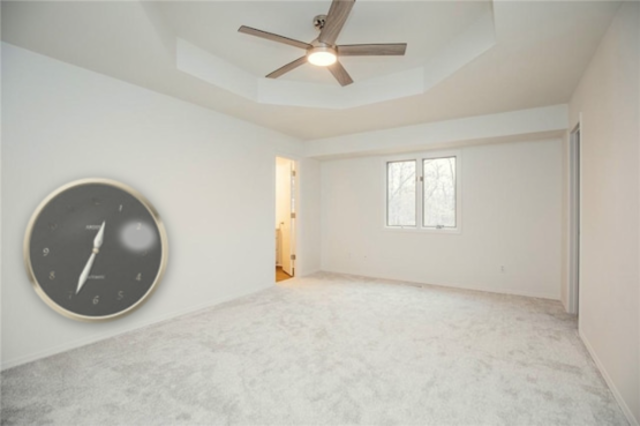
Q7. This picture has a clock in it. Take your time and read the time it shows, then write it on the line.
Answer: 12:34
